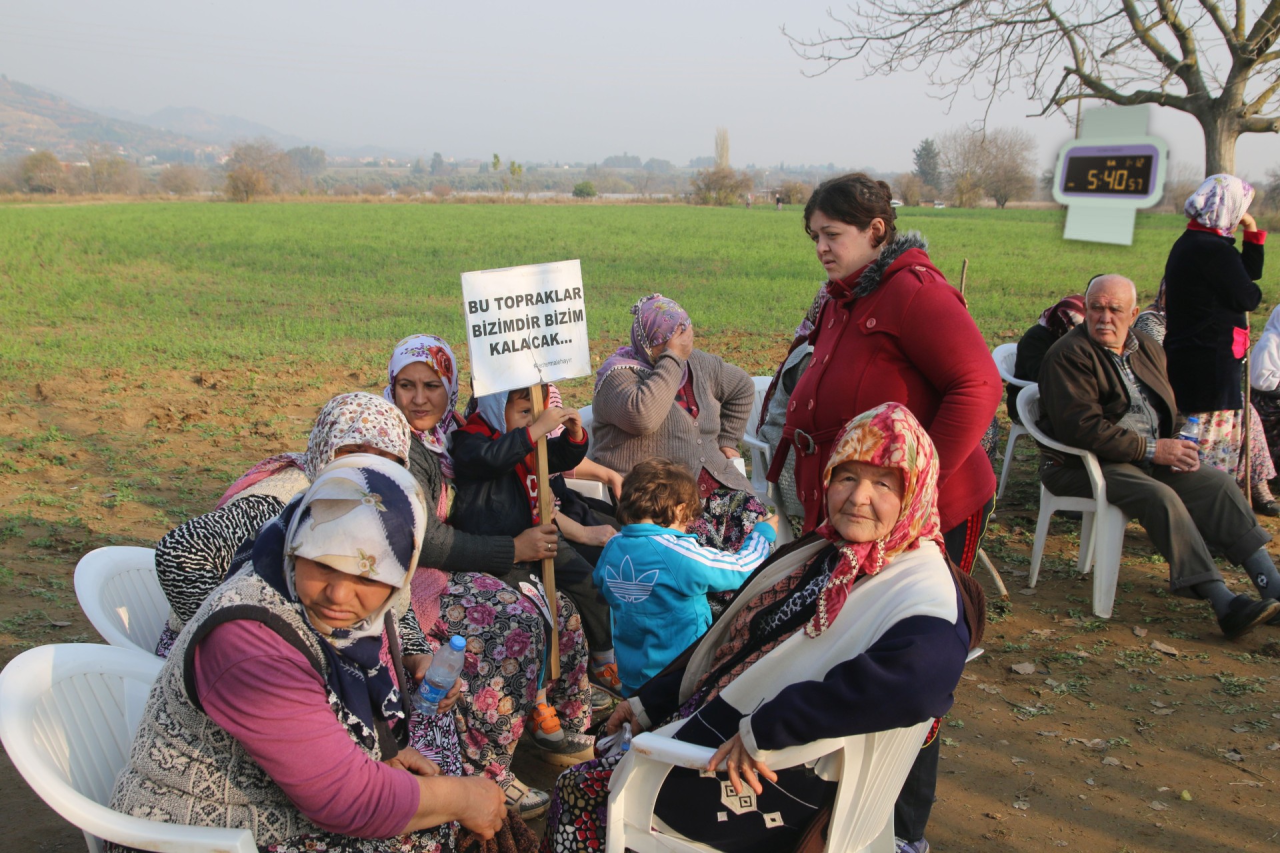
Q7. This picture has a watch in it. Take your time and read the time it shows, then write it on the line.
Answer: 5:40
